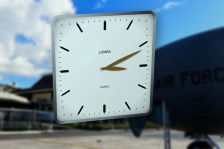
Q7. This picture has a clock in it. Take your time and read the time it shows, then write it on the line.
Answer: 3:11
